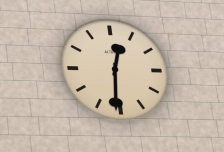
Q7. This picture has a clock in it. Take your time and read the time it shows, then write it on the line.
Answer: 12:31
